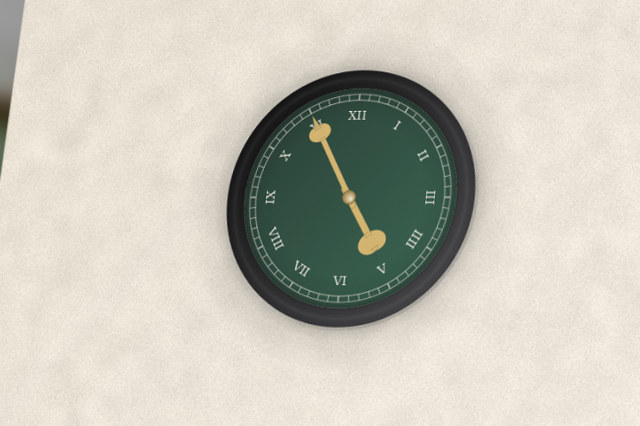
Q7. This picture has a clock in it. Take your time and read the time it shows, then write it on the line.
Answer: 4:55
